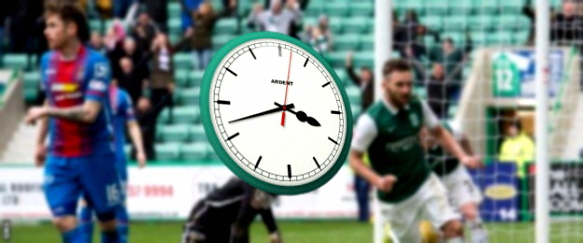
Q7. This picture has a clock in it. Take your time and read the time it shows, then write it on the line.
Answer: 3:42:02
